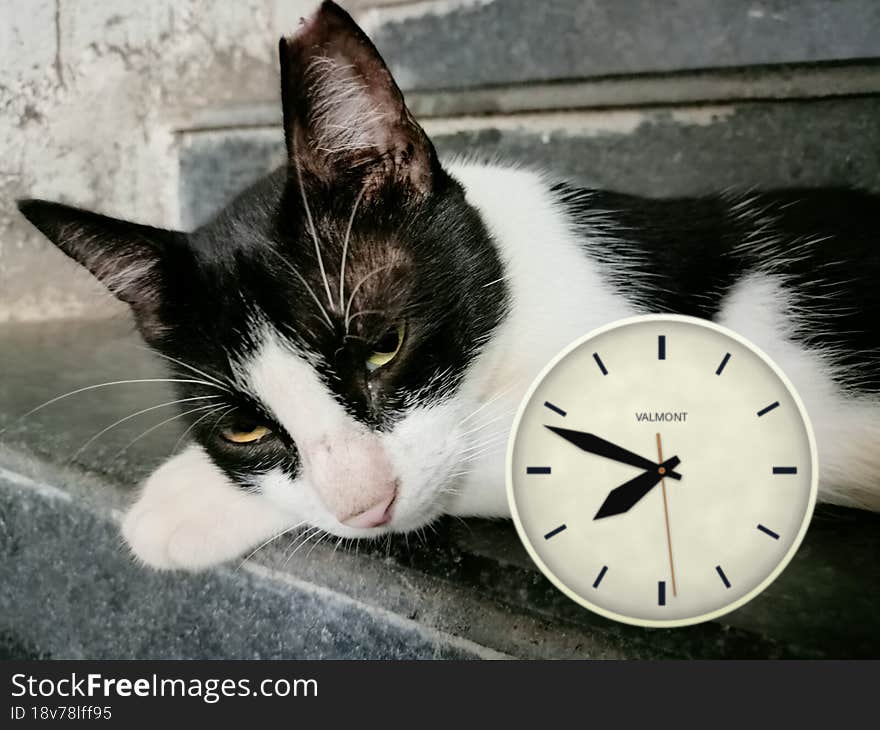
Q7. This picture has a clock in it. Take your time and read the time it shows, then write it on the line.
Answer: 7:48:29
